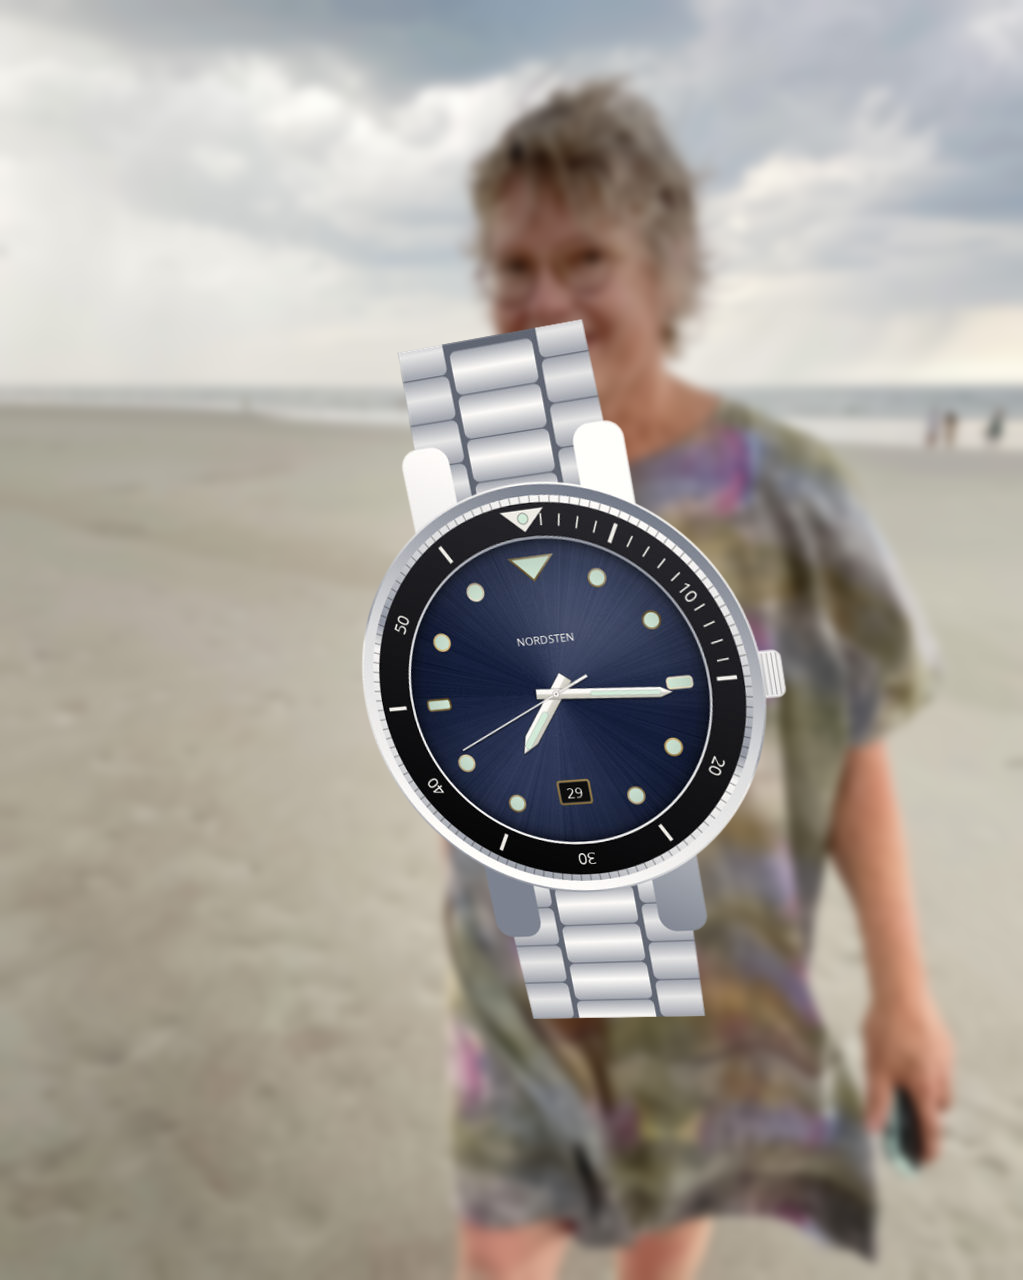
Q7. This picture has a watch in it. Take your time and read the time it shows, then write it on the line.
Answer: 7:15:41
